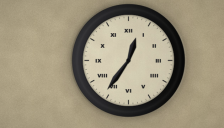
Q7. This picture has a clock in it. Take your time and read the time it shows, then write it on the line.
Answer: 12:36
